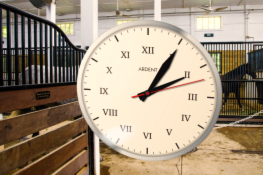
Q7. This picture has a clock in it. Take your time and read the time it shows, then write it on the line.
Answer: 2:05:12
